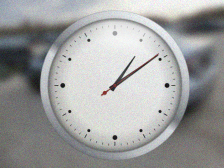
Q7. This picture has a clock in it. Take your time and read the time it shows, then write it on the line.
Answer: 1:09:09
